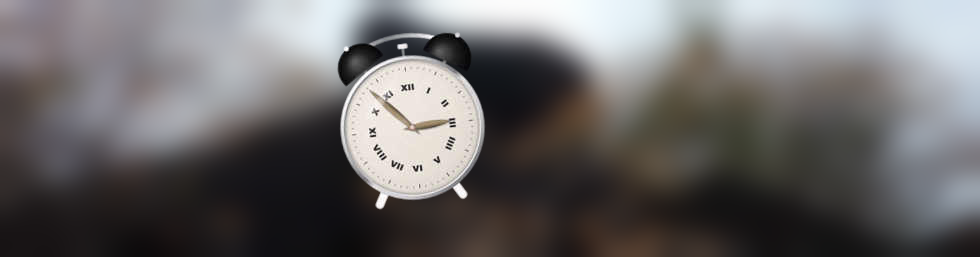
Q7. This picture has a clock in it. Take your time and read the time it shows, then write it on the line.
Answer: 2:53
